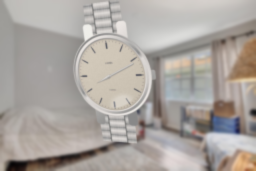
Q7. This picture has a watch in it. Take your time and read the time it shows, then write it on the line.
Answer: 8:11
